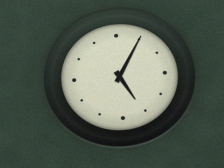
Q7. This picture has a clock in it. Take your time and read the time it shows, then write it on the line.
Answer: 5:05
